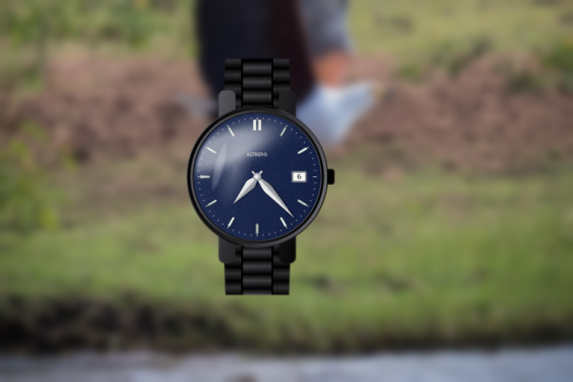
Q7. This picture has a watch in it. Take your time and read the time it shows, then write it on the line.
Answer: 7:23
